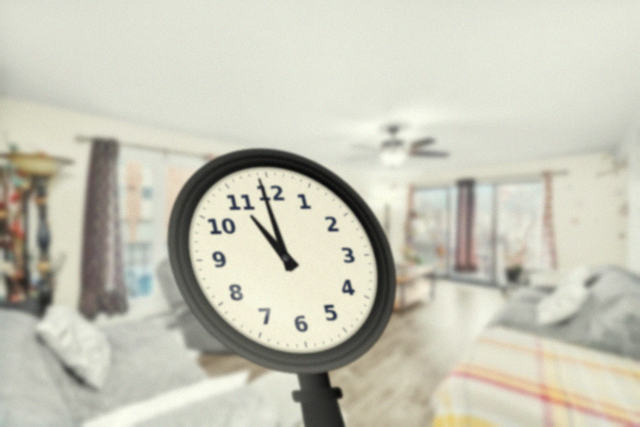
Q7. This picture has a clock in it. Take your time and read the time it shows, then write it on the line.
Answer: 10:59
